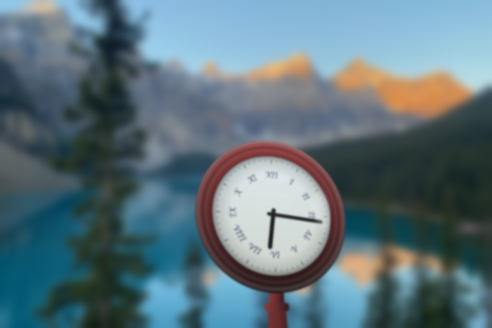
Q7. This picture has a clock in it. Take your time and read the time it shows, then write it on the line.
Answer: 6:16
